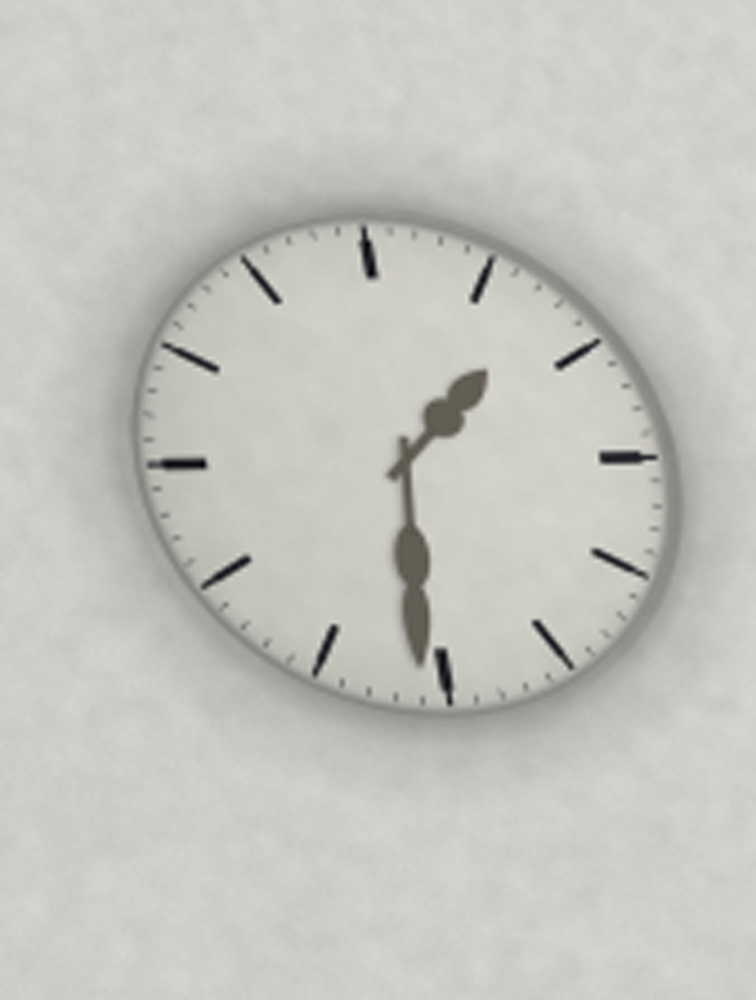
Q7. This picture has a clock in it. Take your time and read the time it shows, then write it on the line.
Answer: 1:31
